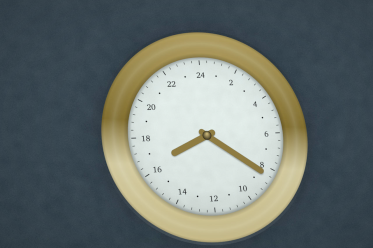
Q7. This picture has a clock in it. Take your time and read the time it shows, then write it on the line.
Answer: 16:21
